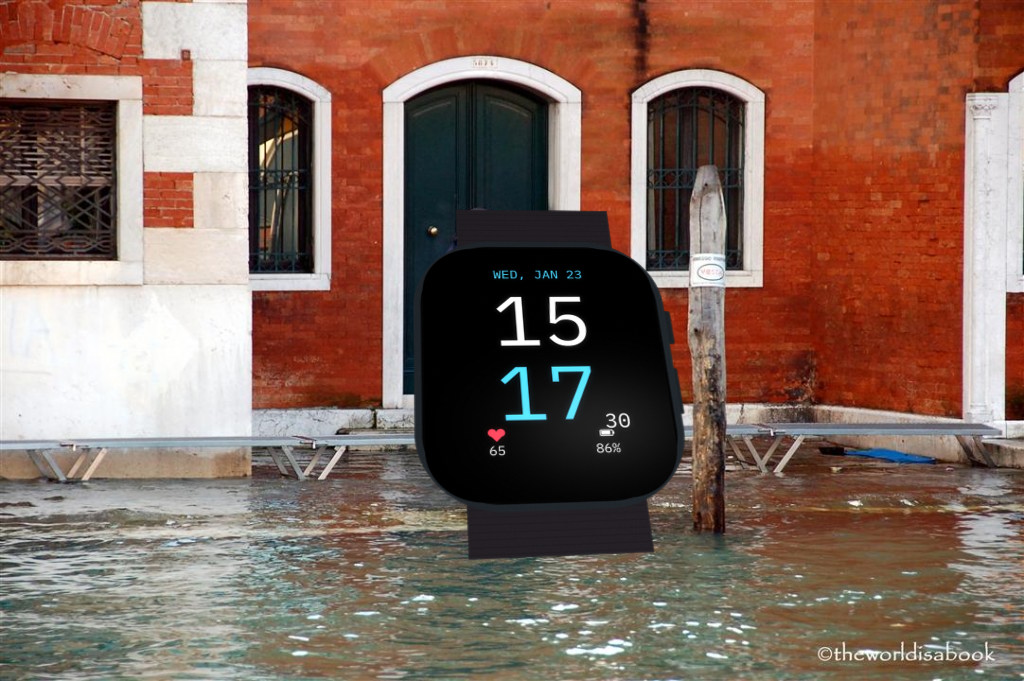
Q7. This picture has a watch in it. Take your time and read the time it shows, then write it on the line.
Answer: 15:17:30
